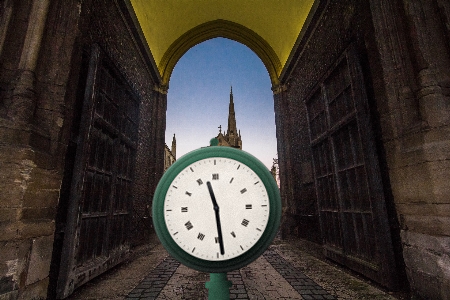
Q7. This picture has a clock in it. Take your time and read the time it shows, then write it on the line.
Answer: 11:29
